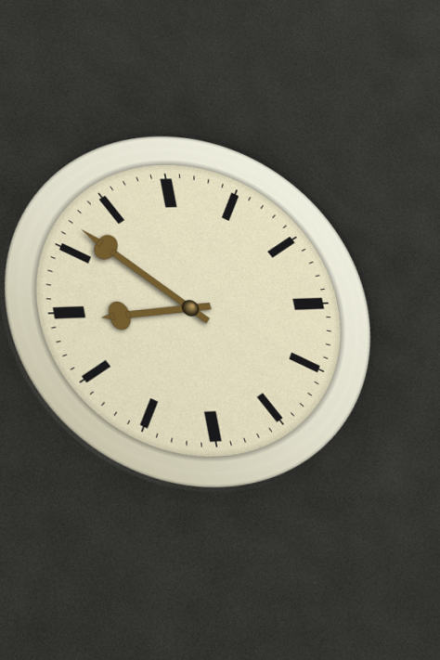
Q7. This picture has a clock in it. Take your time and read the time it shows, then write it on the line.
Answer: 8:52
